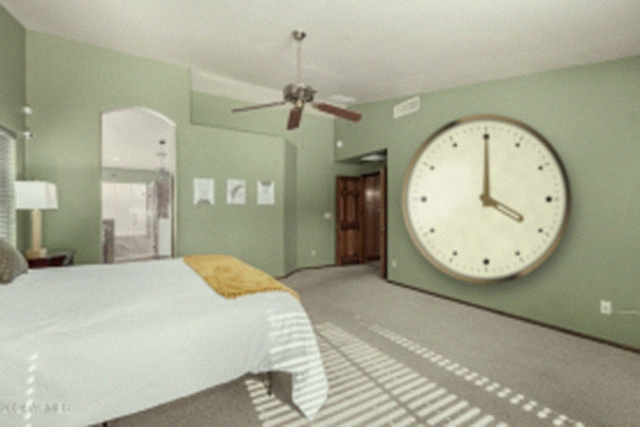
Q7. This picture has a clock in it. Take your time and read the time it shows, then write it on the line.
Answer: 4:00
